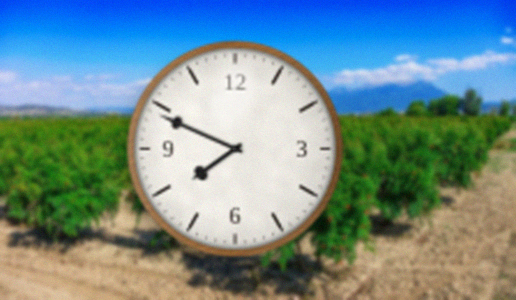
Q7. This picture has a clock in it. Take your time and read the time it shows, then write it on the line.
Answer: 7:49
